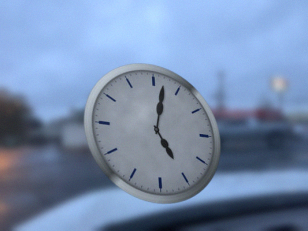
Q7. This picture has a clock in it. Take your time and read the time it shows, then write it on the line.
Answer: 5:02
